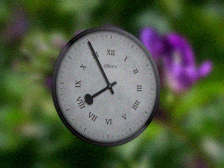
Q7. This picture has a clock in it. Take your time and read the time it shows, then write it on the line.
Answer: 7:55
